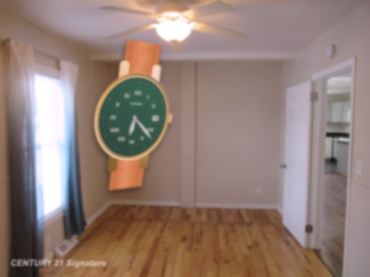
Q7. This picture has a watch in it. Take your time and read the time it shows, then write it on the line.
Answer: 6:22
